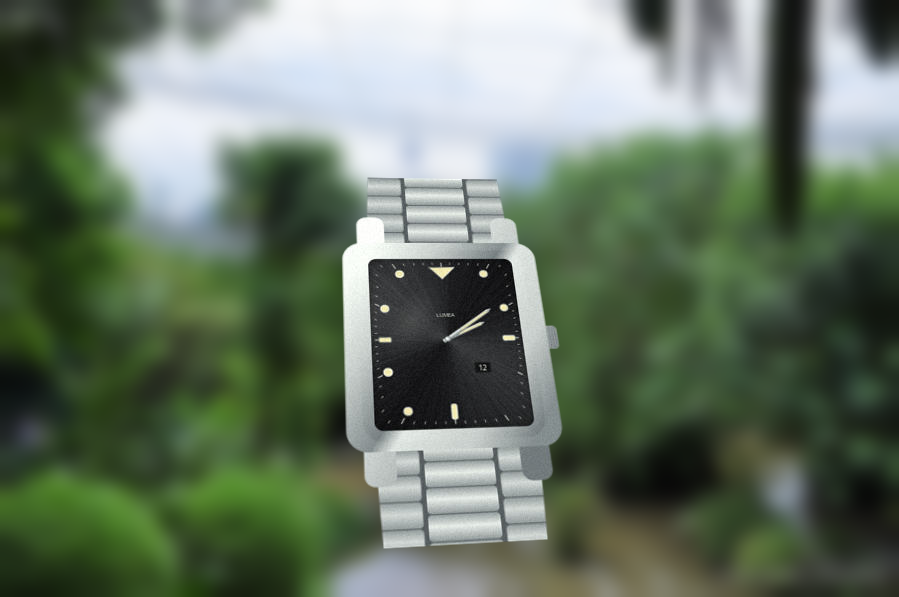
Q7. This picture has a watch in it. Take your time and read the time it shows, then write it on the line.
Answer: 2:09
